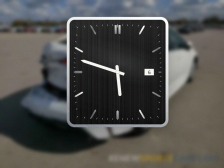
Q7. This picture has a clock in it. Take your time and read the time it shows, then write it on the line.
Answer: 5:48
